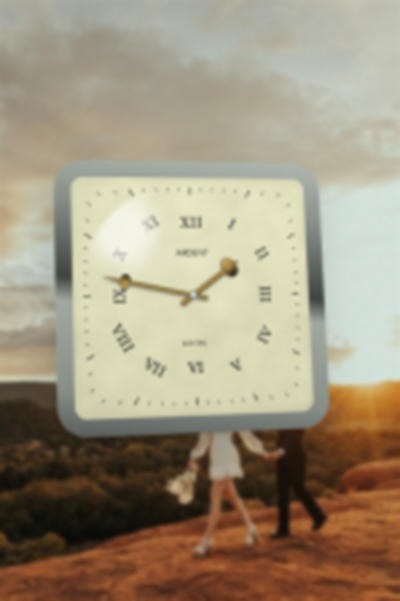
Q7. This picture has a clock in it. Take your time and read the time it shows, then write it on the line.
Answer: 1:47
